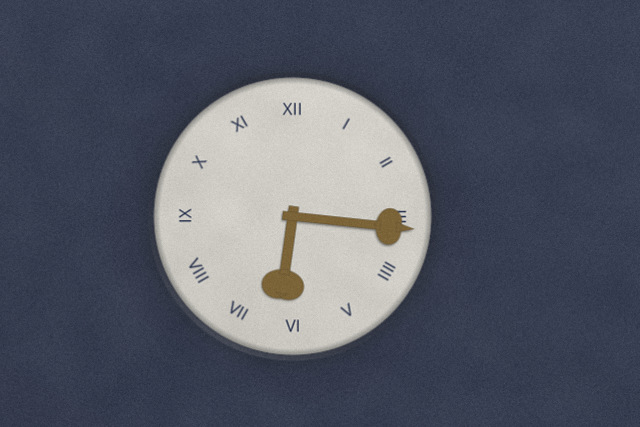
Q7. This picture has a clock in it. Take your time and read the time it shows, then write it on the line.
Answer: 6:16
